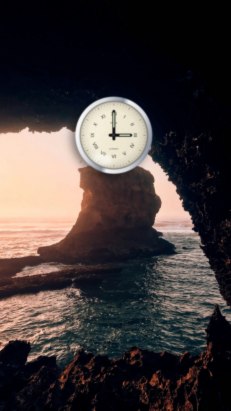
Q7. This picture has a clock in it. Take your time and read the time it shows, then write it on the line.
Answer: 3:00
